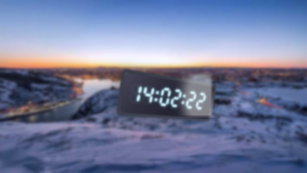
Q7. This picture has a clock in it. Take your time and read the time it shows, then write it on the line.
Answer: 14:02:22
